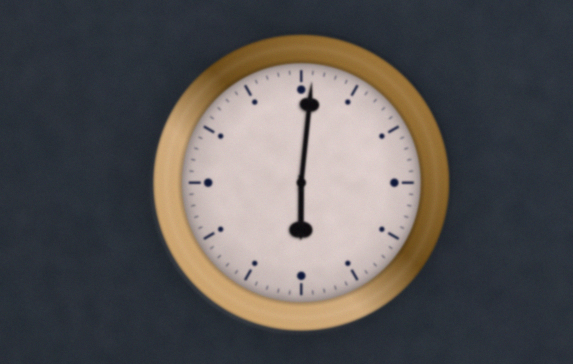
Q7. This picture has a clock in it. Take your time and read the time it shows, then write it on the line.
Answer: 6:01
